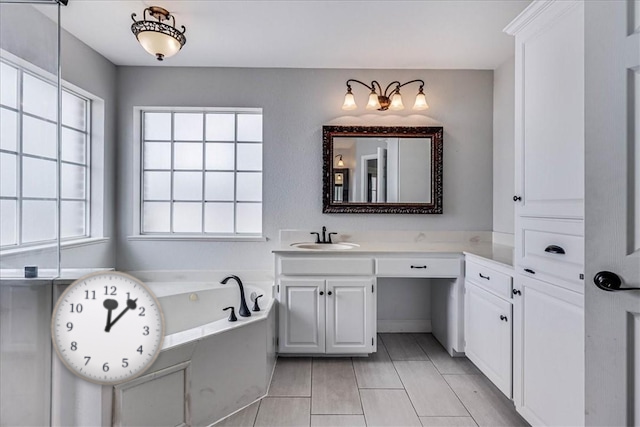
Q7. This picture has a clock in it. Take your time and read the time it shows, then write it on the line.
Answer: 12:07
